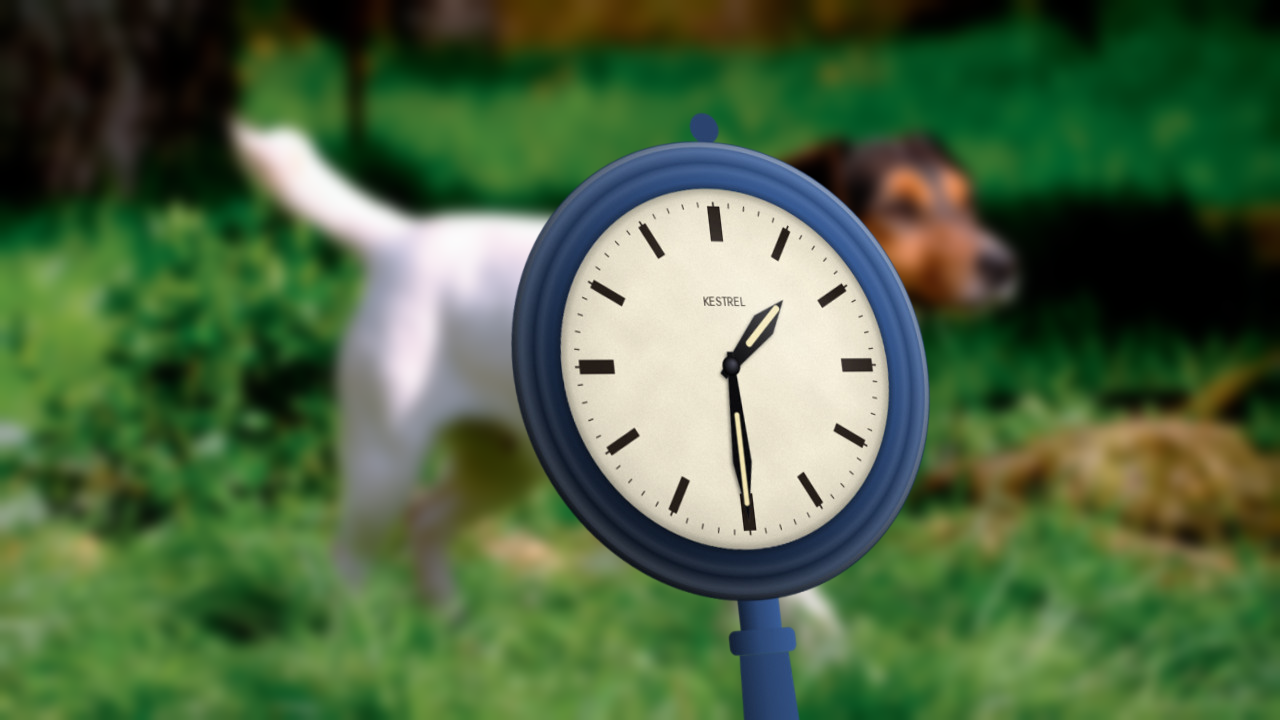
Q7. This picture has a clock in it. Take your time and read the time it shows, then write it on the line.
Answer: 1:30
